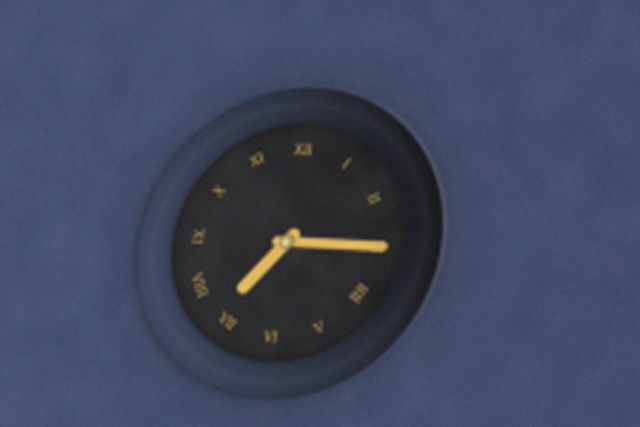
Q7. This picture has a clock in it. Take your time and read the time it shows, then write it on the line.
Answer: 7:15
